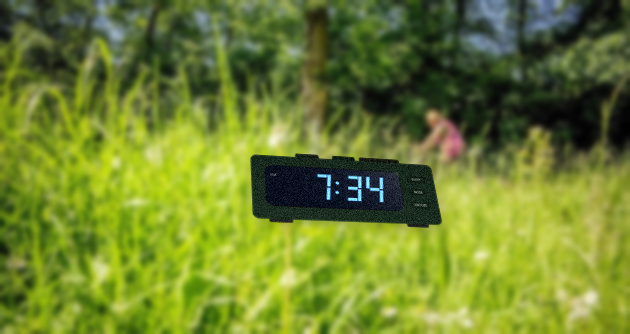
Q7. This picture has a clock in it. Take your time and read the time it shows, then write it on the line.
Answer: 7:34
